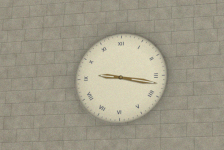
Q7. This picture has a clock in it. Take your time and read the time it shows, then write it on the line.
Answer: 9:17
